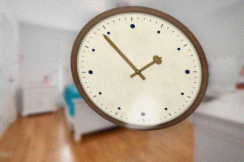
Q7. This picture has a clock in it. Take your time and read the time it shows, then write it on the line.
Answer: 1:54
